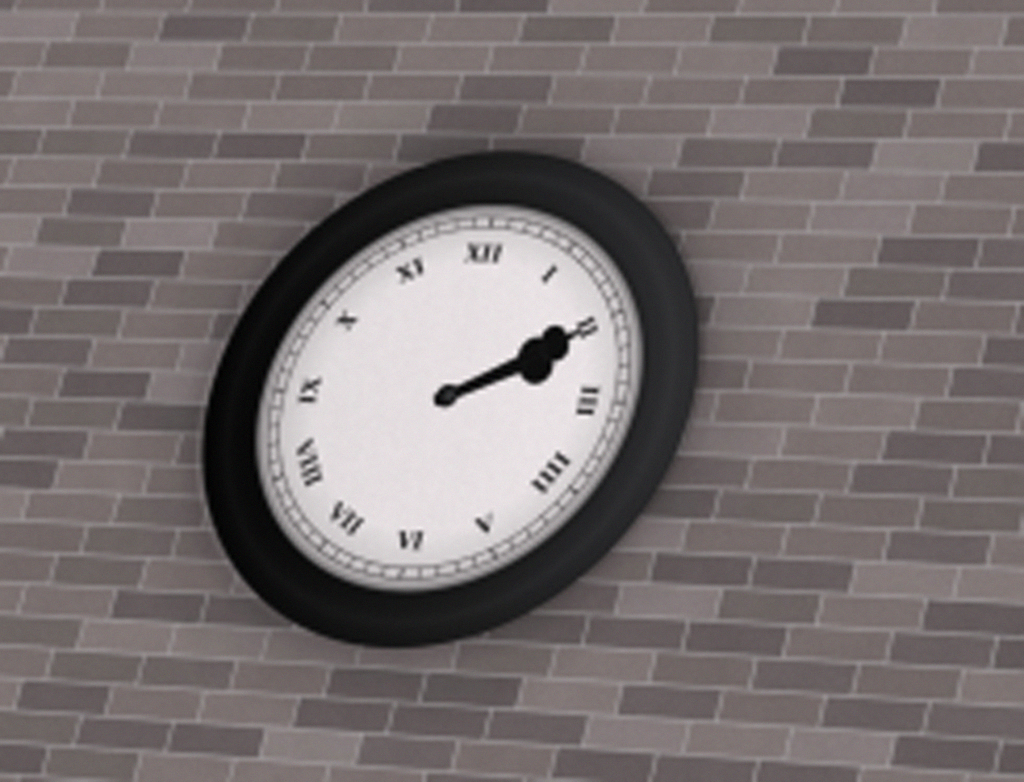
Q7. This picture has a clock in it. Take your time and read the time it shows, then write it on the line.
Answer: 2:10
